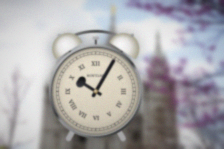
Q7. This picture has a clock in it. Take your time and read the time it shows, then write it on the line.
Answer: 10:05
